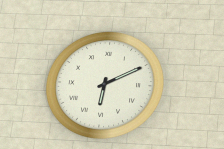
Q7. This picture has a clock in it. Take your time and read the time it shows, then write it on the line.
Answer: 6:10
